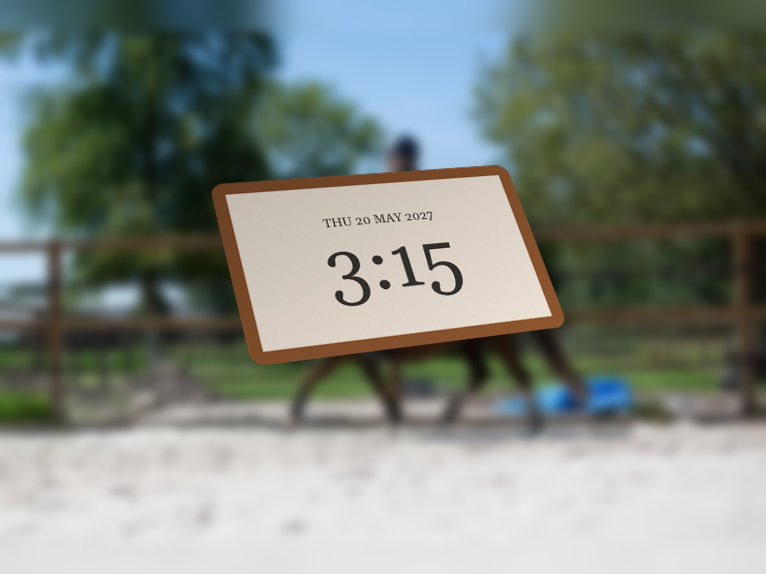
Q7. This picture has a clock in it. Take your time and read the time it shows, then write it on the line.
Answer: 3:15
